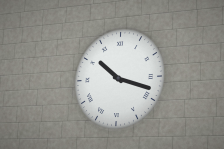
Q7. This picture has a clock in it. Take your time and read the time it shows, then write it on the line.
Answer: 10:18
